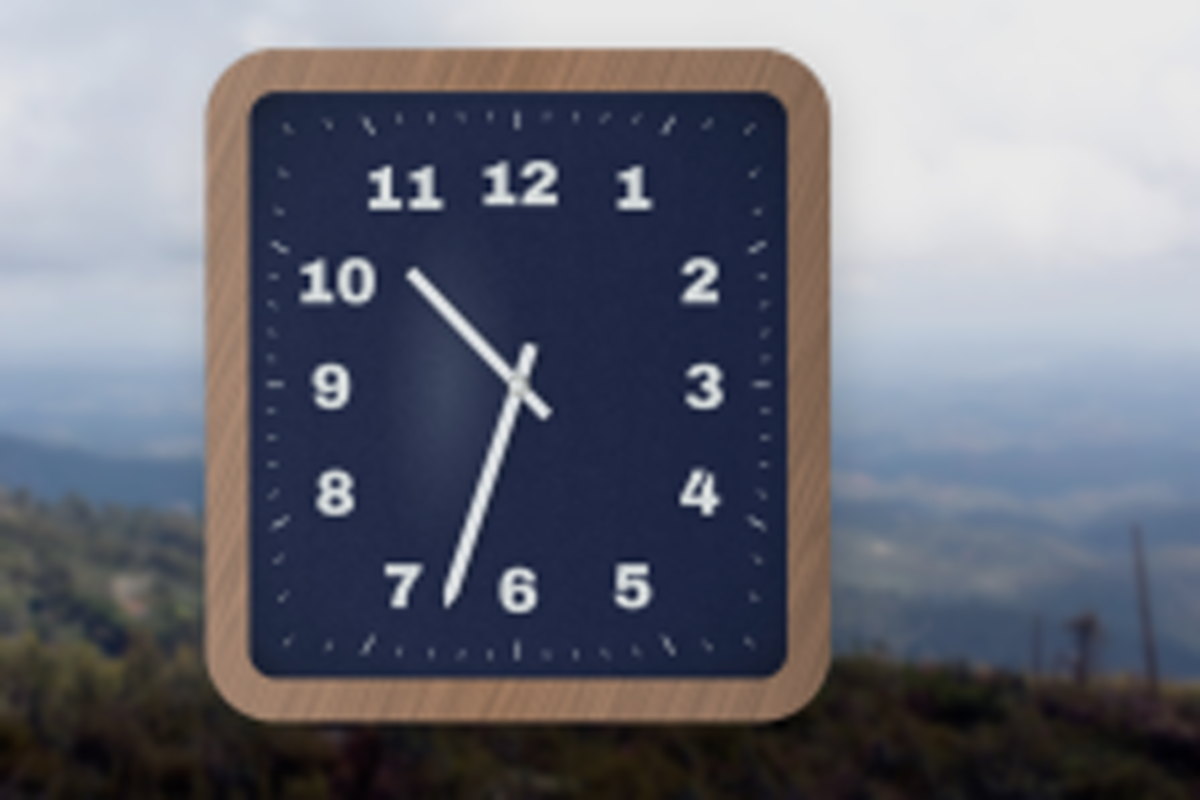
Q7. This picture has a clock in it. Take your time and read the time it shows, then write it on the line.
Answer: 10:33
